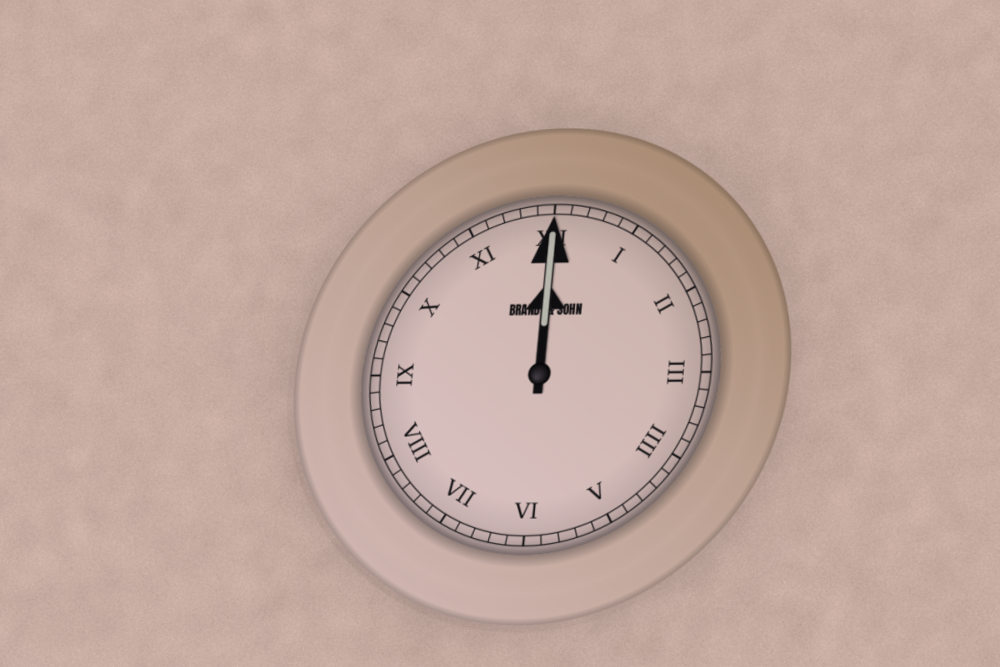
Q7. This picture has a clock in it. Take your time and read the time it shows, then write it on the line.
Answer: 12:00
